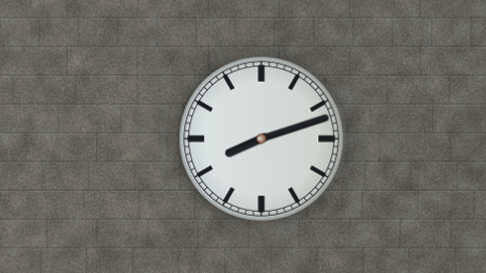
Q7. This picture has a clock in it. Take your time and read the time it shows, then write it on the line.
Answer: 8:12
